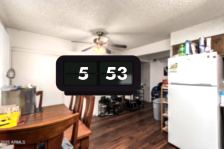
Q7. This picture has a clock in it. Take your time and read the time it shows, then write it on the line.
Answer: 5:53
